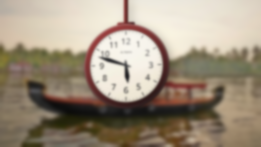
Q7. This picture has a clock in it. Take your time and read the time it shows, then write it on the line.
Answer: 5:48
